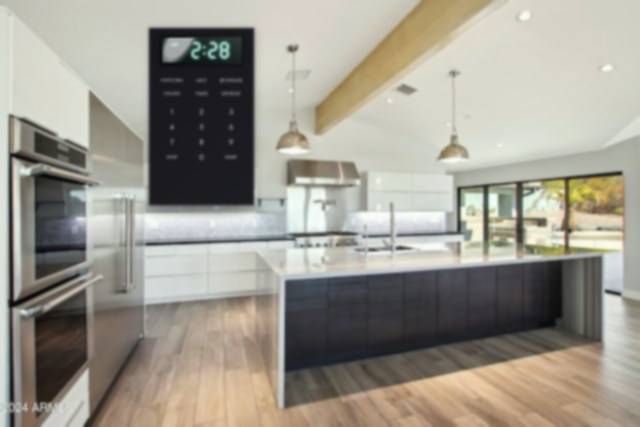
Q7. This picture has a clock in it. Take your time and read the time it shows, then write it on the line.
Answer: 2:28
